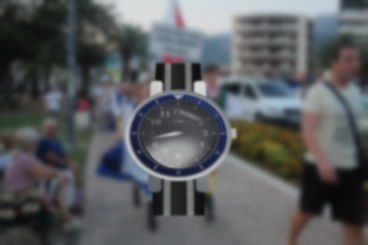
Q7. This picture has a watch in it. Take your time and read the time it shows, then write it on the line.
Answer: 8:43
